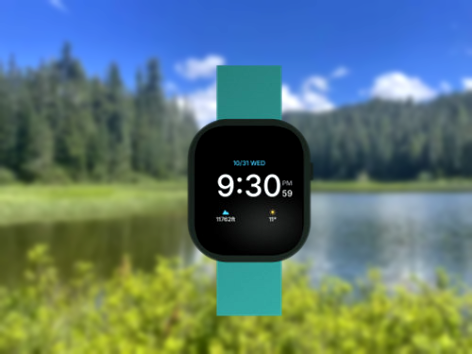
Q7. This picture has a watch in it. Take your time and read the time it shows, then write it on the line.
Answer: 9:30:59
